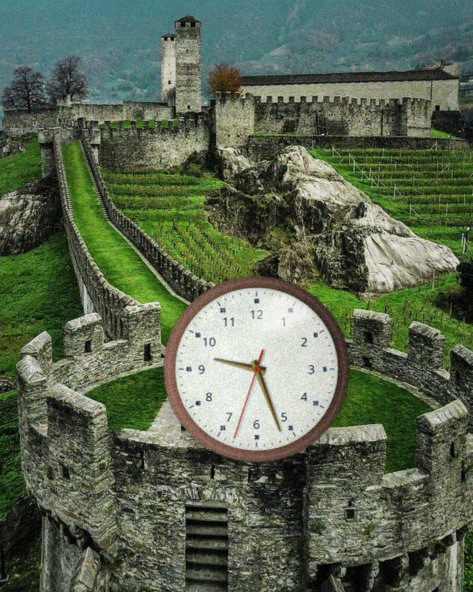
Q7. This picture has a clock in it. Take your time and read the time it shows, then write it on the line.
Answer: 9:26:33
